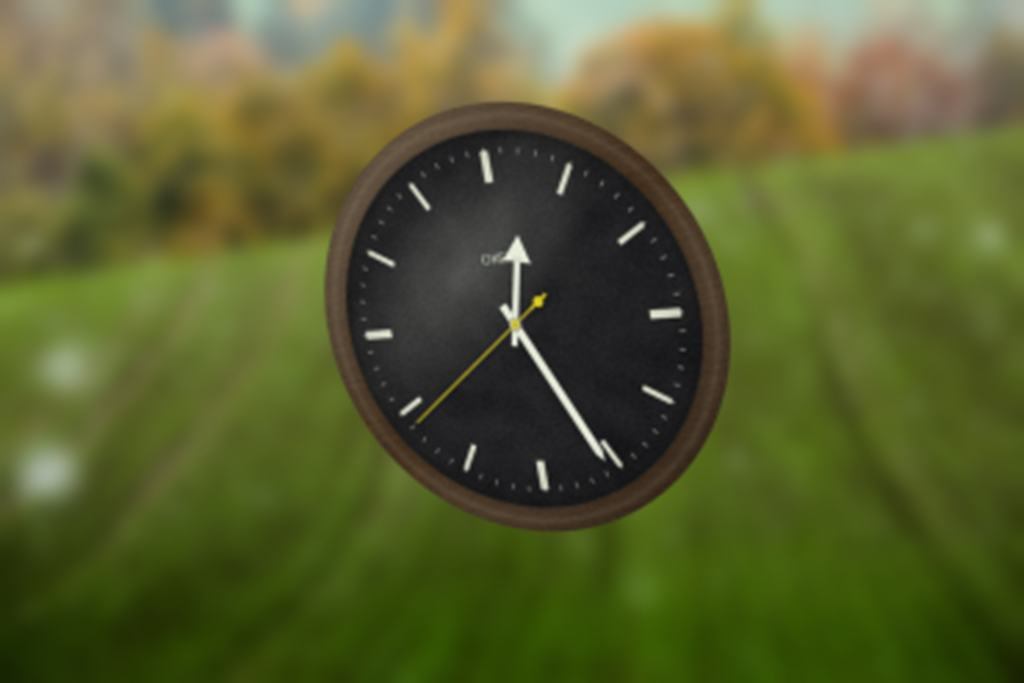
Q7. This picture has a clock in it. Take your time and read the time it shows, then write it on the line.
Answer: 12:25:39
